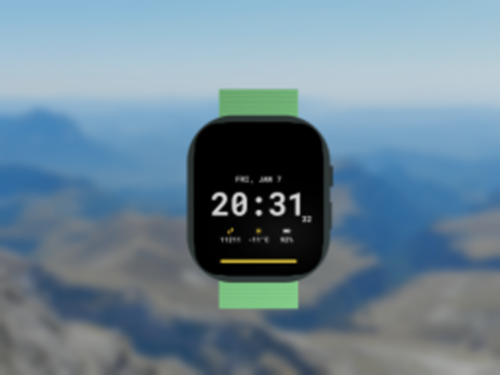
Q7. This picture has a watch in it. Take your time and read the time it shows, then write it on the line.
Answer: 20:31
